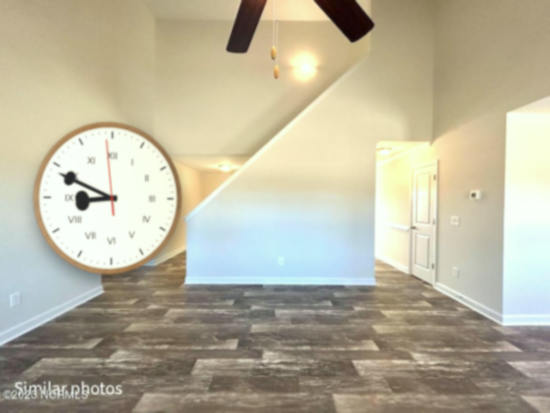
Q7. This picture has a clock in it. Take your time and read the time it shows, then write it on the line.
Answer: 8:48:59
